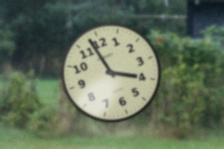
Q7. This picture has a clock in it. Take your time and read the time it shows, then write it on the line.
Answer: 3:58
